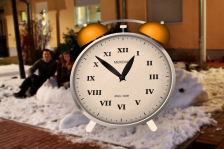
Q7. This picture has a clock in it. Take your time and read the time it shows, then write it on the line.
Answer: 12:52
